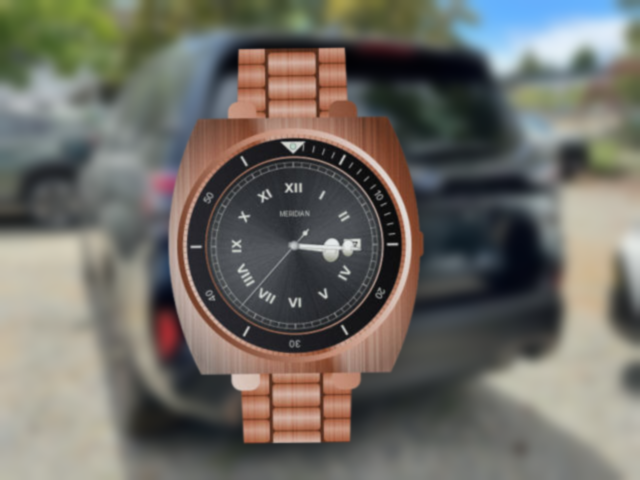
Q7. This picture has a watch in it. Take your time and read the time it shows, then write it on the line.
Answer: 3:15:37
